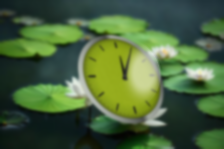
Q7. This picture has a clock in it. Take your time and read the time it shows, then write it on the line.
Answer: 12:05
